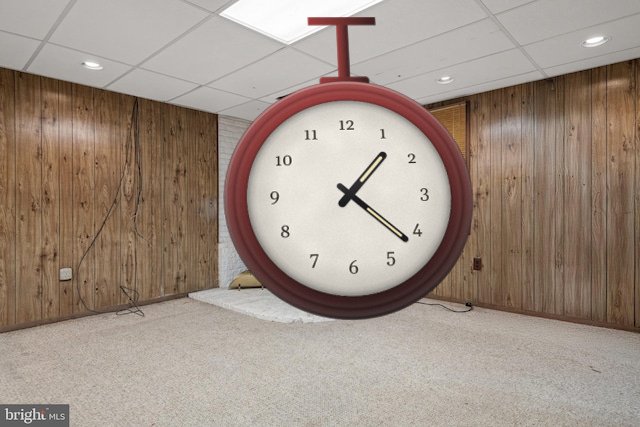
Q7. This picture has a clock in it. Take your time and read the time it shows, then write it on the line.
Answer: 1:22
